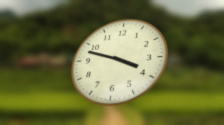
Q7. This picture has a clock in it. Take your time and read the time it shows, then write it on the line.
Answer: 3:48
